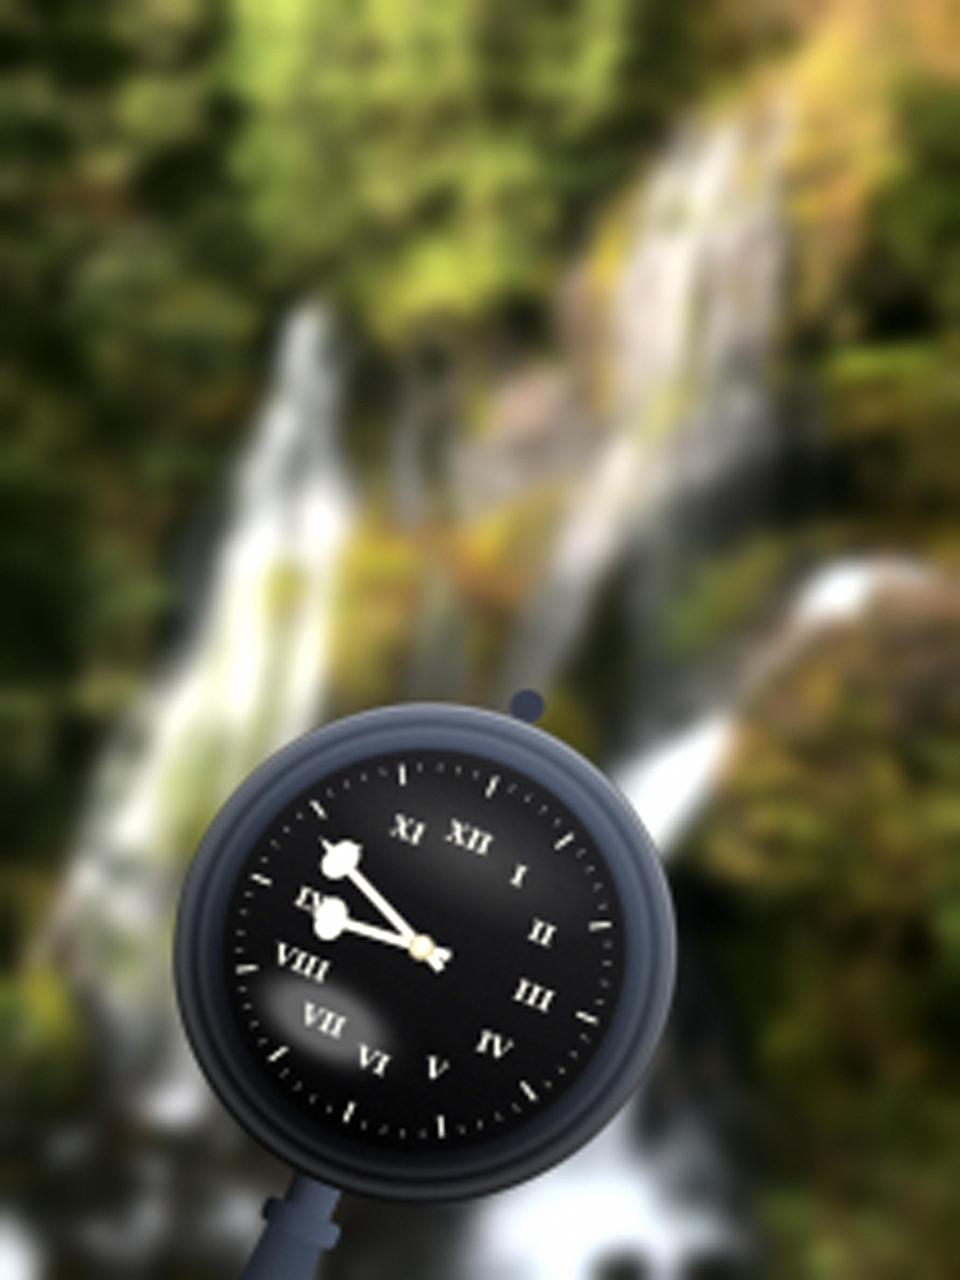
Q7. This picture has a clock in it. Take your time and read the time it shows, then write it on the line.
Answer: 8:49
